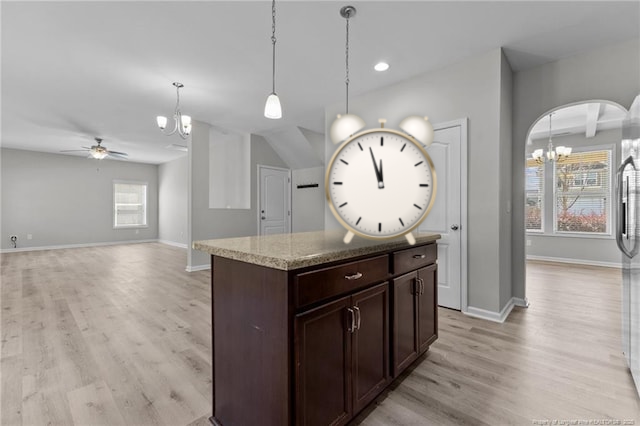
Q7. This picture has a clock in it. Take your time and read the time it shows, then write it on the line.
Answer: 11:57
